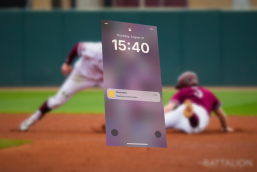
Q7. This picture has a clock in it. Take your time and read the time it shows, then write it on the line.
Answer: 15:40
